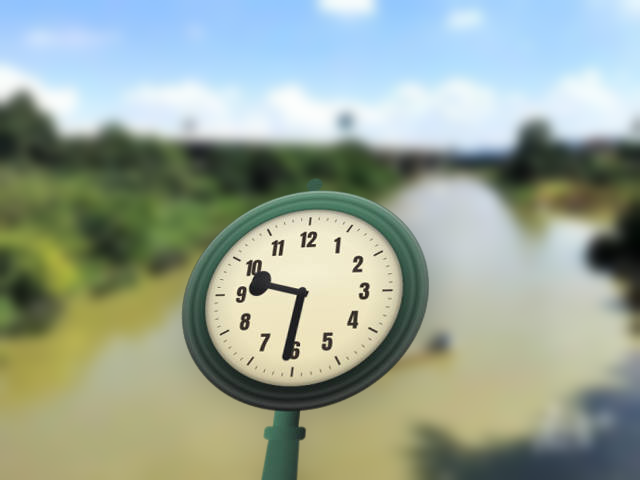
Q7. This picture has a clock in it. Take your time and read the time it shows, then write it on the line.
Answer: 9:31
